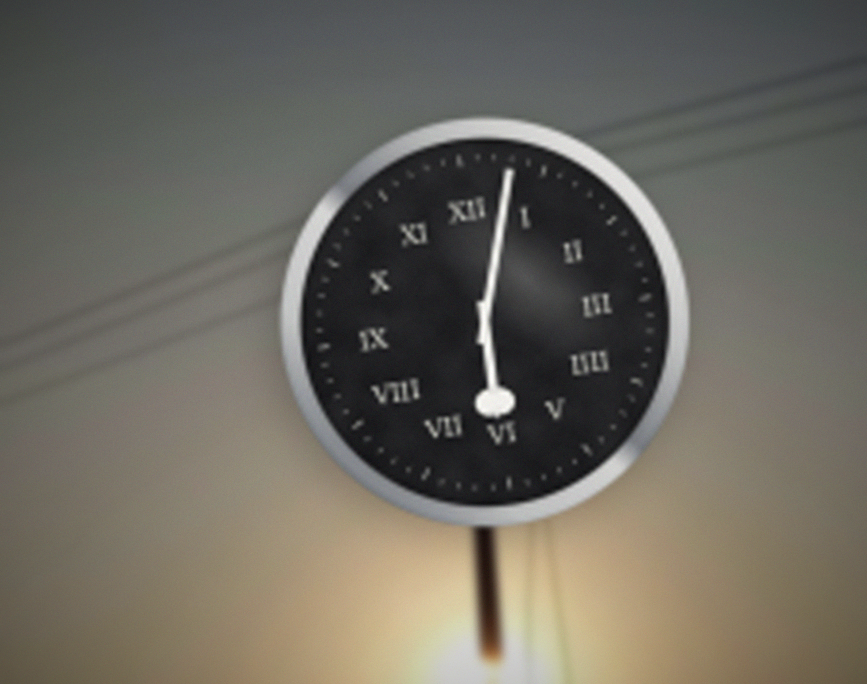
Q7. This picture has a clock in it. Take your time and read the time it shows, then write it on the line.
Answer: 6:03
